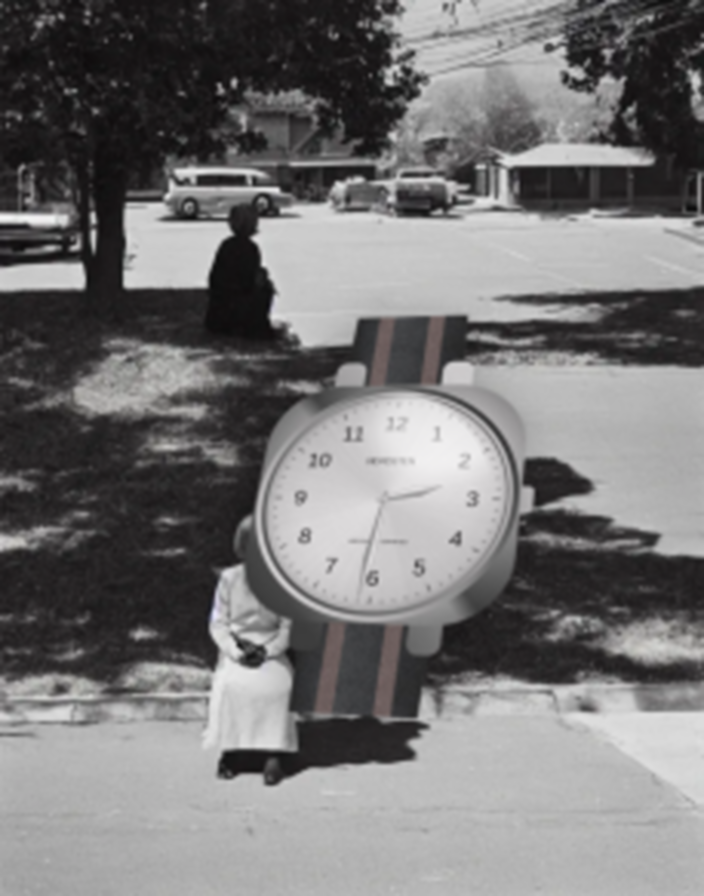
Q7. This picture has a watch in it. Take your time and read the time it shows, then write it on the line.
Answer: 2:31
